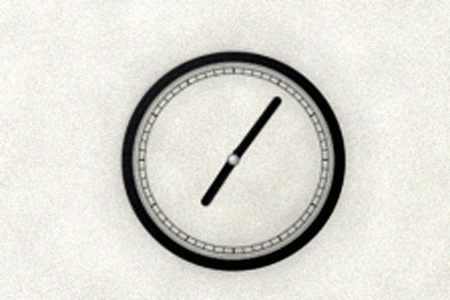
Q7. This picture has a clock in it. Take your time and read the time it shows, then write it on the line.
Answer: 7:06
